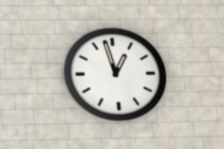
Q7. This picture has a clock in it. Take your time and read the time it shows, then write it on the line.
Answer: 12:58
